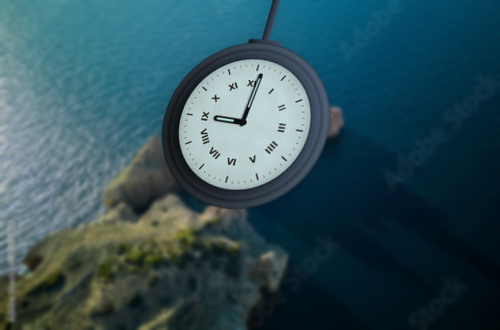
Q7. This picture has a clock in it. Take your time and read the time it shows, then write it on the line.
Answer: 9:01
